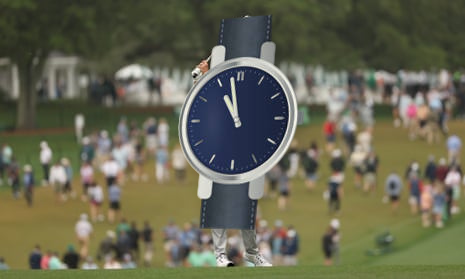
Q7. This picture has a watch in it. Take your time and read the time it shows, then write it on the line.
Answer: 10:58
